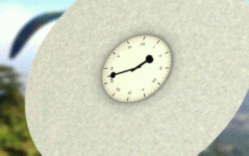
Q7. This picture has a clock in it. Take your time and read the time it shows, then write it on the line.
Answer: 1:42
